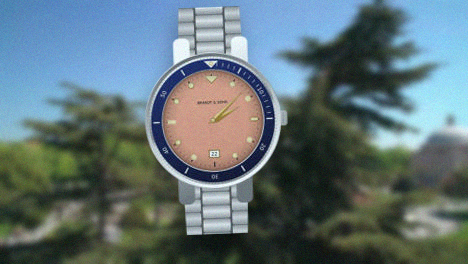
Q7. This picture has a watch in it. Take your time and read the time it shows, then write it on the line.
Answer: 2:08
